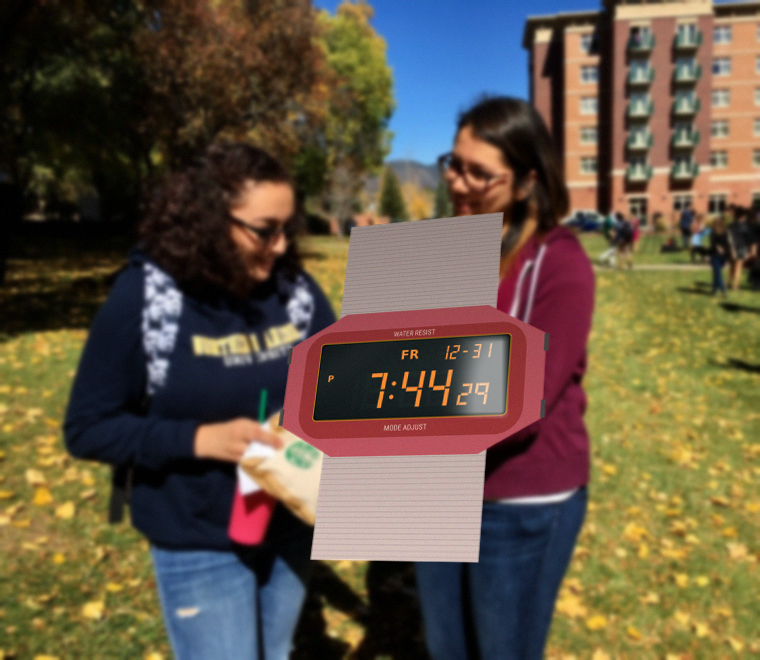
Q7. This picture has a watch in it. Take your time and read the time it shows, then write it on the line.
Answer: 7:44:29
